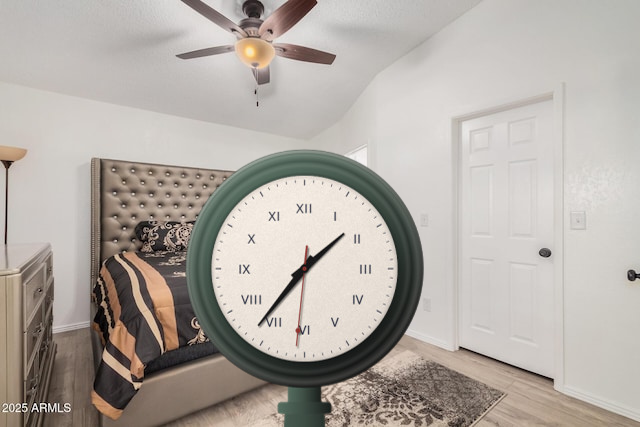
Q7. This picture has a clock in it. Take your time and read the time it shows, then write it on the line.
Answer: 1:36:31
